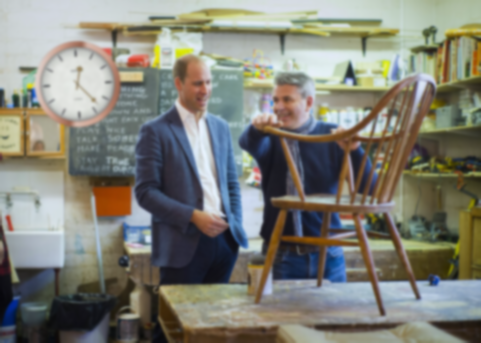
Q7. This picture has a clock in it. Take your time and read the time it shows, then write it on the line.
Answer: 12:23
